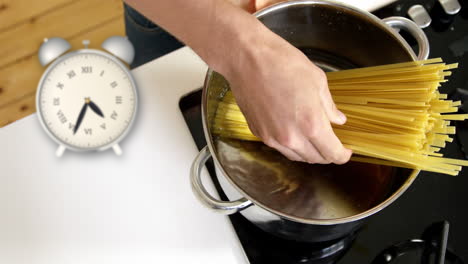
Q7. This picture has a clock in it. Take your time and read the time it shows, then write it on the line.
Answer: 4:34
